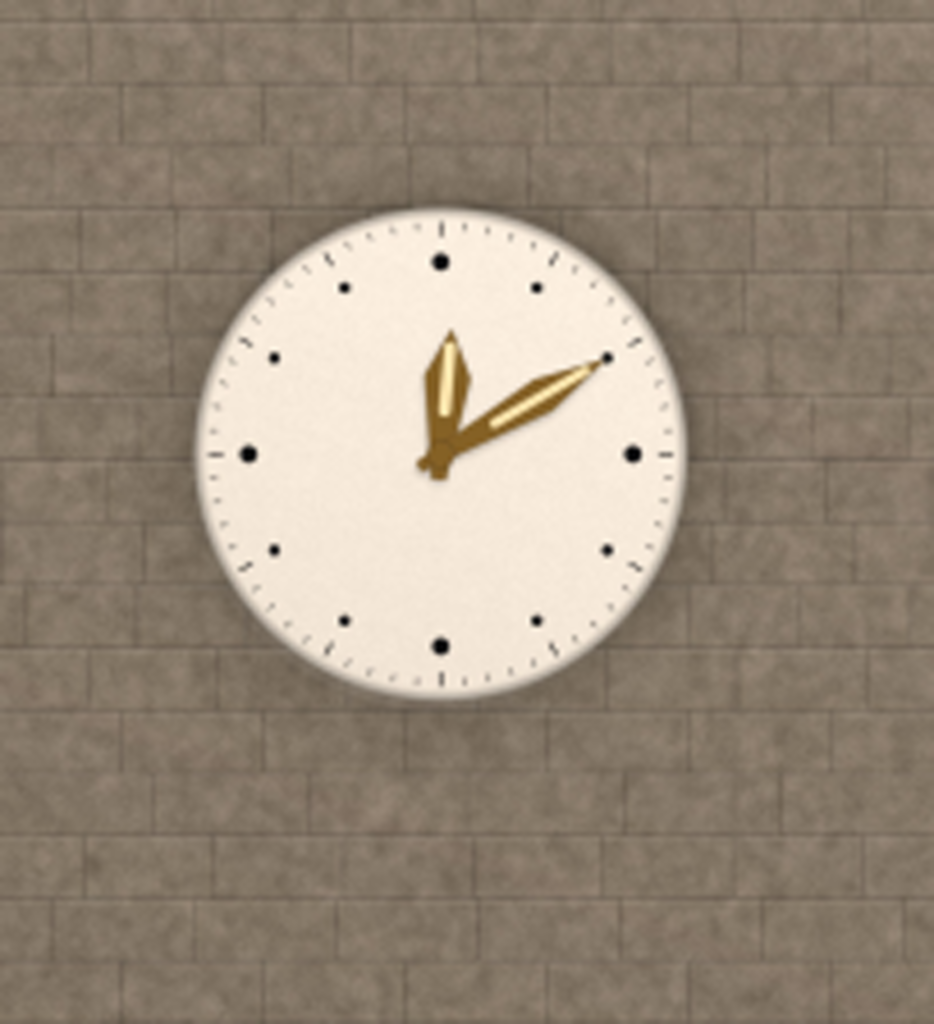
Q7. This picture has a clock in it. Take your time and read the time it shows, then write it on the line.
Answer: 12:10
